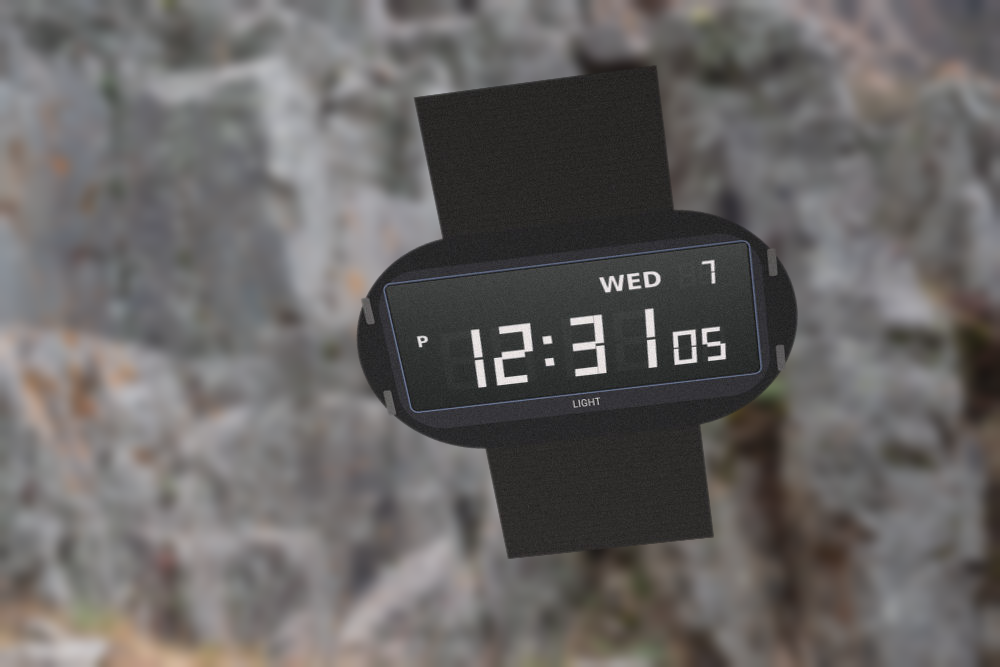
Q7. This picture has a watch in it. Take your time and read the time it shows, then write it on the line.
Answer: 12:31:05
